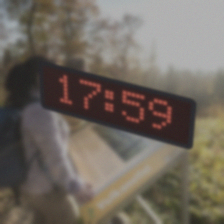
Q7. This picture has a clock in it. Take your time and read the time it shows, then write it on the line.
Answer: 17:59
